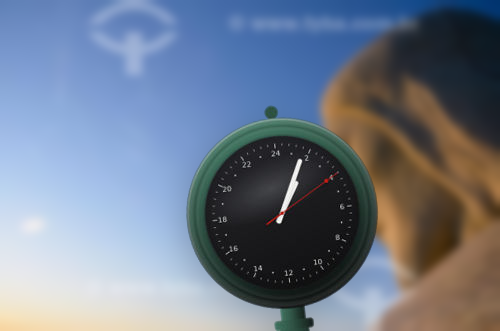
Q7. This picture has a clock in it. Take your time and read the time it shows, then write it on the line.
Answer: 2:04:10
